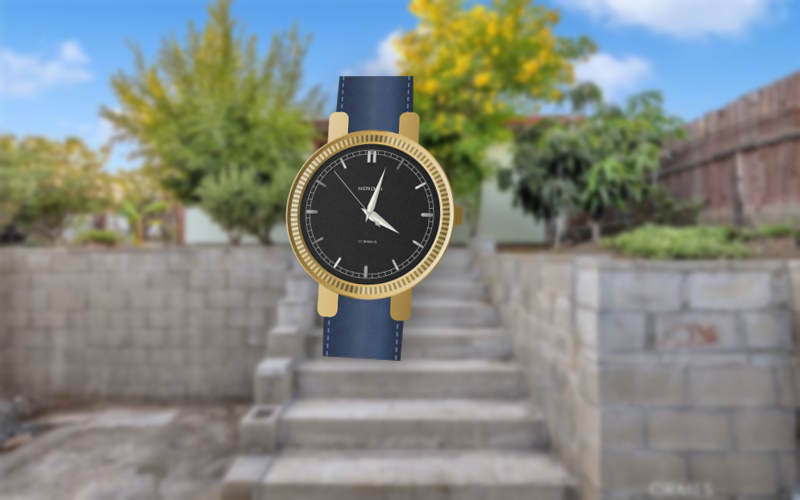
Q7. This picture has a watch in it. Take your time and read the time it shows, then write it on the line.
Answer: 4:02:53
